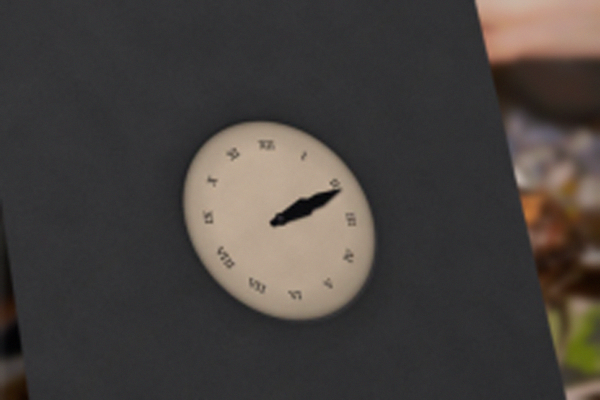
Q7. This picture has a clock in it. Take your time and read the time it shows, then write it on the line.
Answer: 2:11
